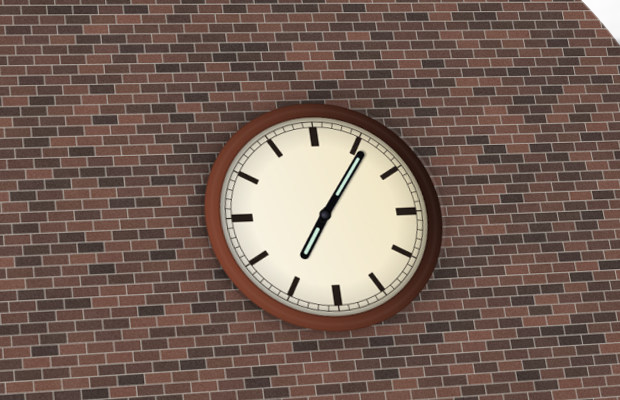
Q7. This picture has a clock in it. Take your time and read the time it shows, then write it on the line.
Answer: 7:06
